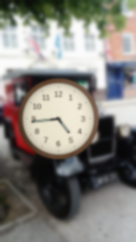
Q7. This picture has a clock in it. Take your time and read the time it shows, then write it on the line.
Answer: 4:44
